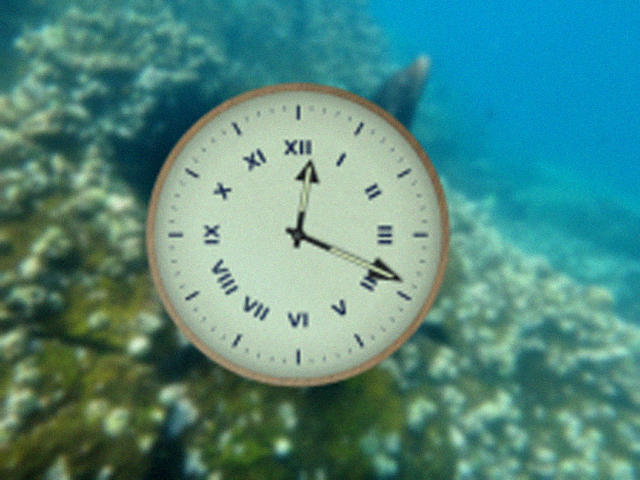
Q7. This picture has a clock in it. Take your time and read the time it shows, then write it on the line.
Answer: 12:19
